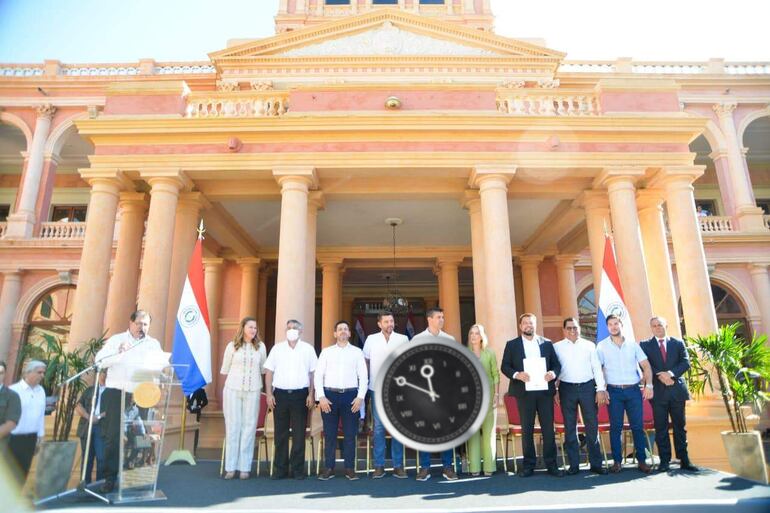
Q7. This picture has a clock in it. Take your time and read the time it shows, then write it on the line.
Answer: 11:50
